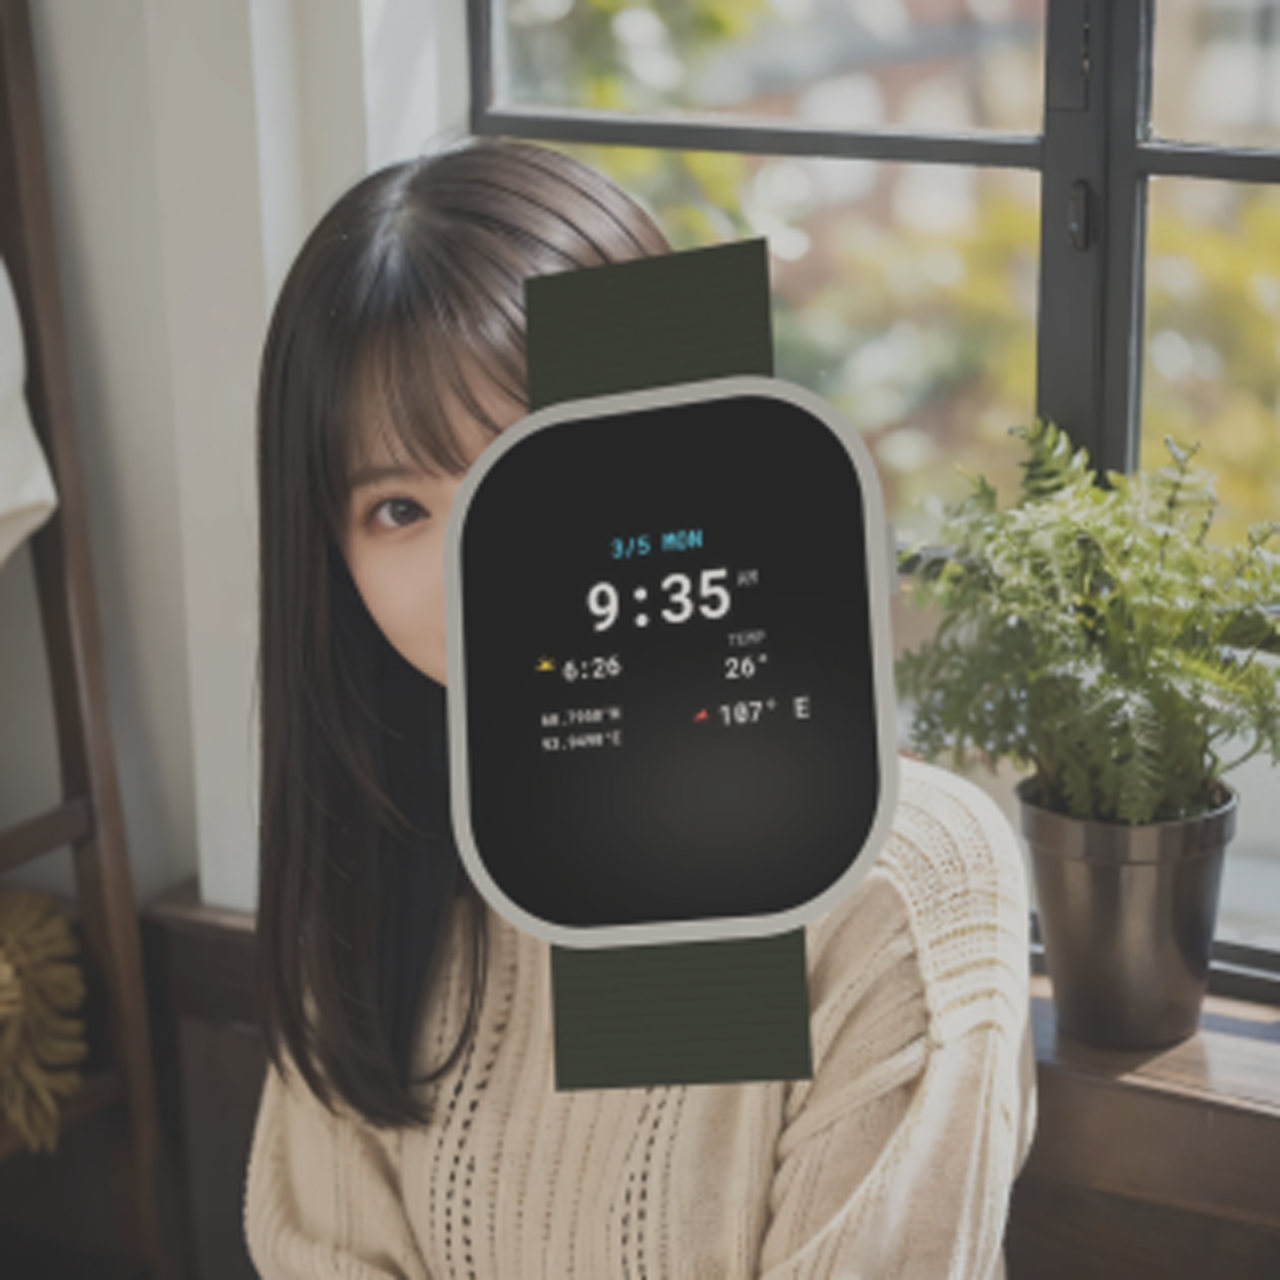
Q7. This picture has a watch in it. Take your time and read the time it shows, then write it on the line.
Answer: 9:35
